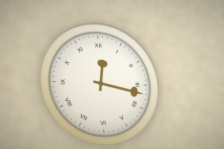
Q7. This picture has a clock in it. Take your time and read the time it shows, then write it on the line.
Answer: 12:17
